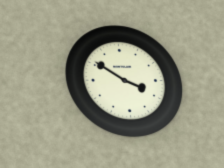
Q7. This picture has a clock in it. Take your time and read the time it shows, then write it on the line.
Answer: 3:51
